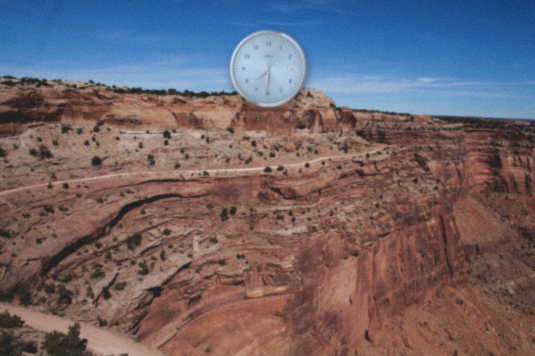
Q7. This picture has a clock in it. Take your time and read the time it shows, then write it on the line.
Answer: 7:31
